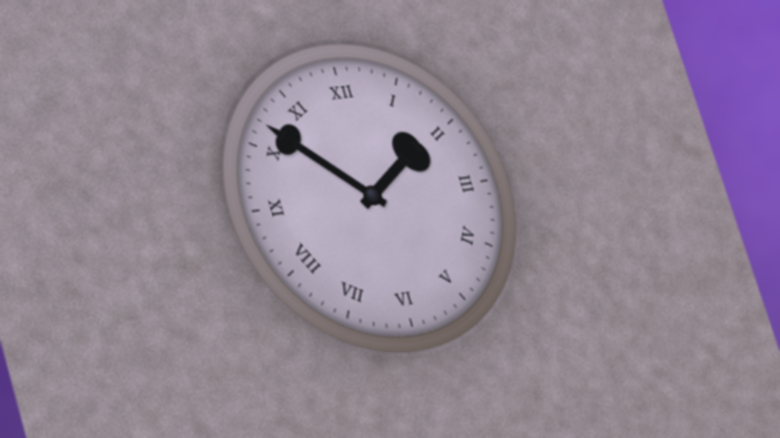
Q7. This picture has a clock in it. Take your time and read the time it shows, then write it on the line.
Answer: 1:52
